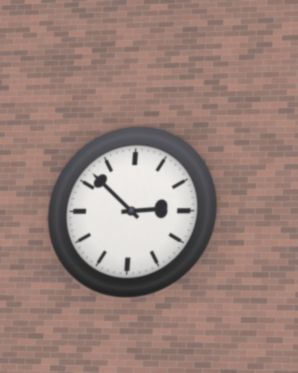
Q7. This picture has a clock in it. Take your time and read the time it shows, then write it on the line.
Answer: 2:52
